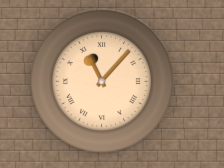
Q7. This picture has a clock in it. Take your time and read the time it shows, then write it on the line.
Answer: 11:07
